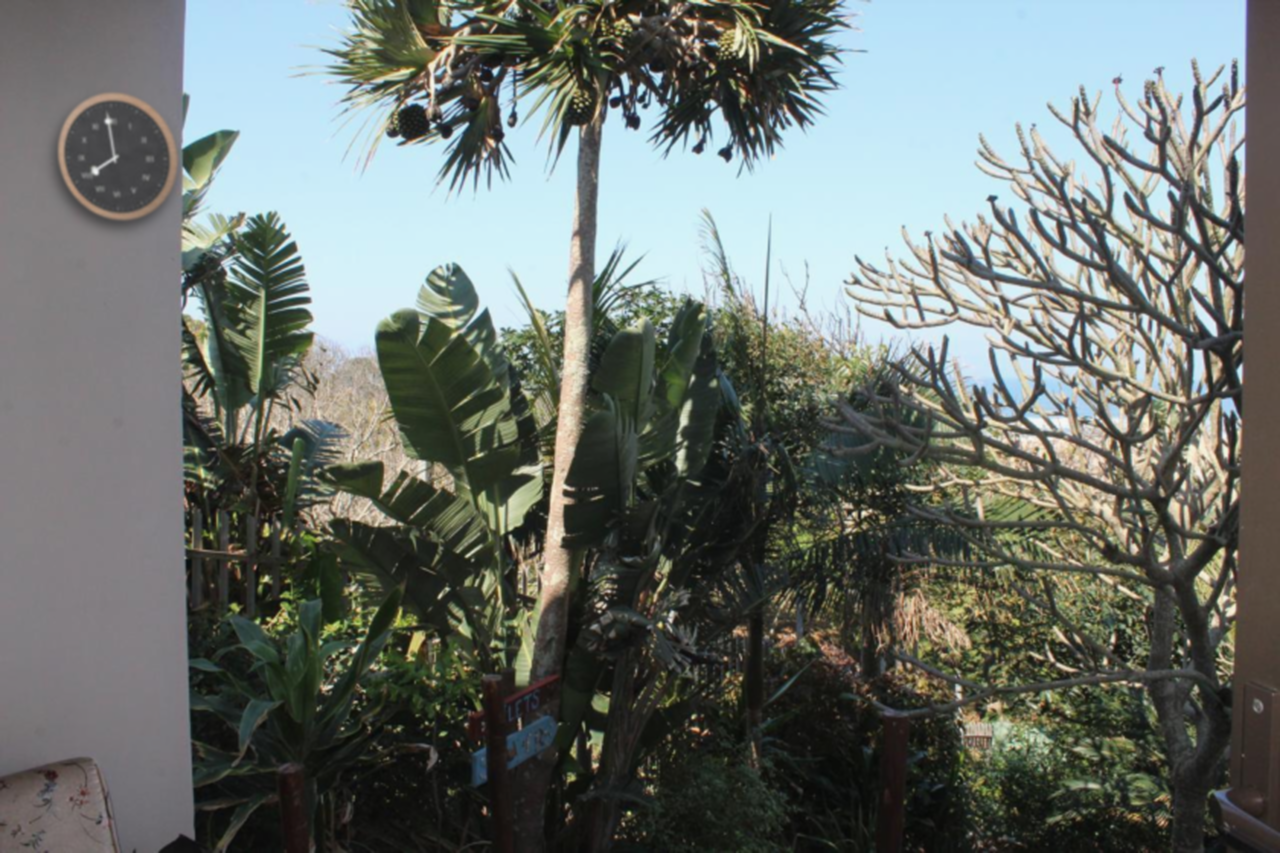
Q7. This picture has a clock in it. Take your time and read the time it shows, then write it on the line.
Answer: 7:59
